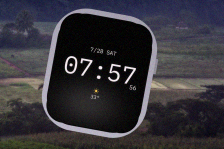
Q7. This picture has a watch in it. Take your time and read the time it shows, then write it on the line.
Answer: 7:57
